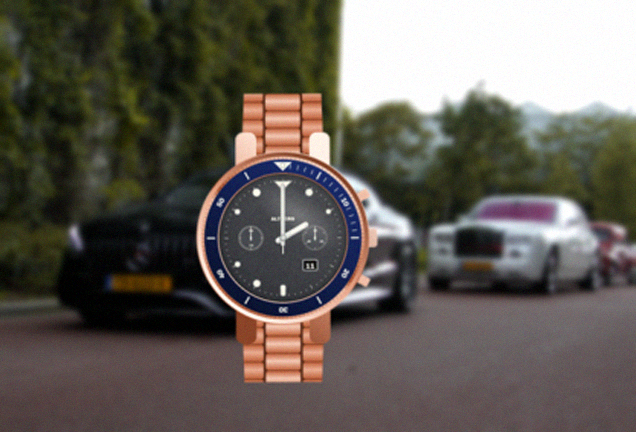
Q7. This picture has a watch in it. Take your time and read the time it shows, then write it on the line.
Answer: 2:00
